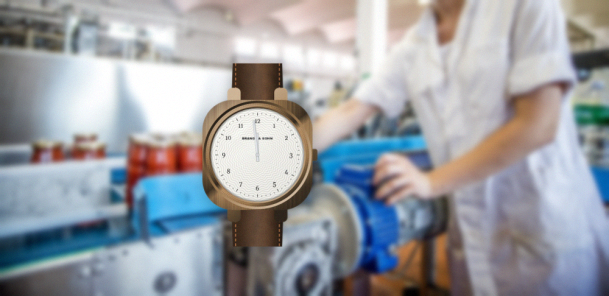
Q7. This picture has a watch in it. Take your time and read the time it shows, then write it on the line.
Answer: 11:59
